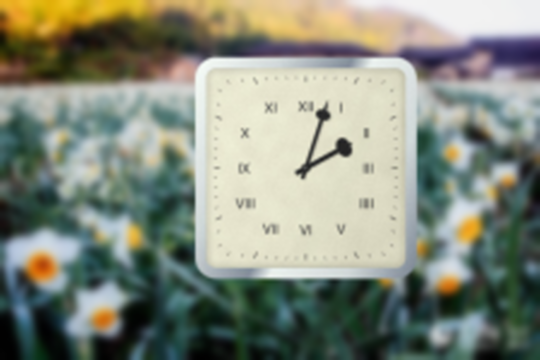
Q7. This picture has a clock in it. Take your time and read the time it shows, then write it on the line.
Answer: 2:03
